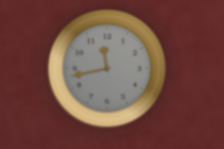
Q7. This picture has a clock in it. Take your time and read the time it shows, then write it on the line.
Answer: 11:43
